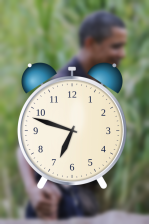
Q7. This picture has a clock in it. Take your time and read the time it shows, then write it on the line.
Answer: 6:48
